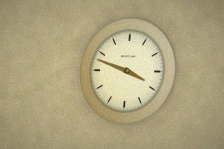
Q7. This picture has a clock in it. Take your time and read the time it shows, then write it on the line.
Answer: 3:48
